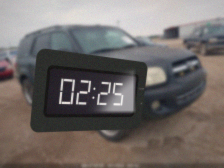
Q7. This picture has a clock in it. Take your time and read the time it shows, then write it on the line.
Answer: 2:25
